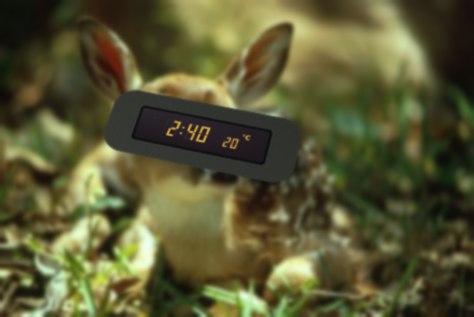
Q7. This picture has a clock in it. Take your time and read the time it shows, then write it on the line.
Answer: 2:40
